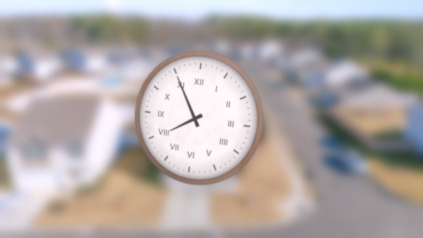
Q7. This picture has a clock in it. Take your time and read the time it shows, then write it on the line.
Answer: 7:55
